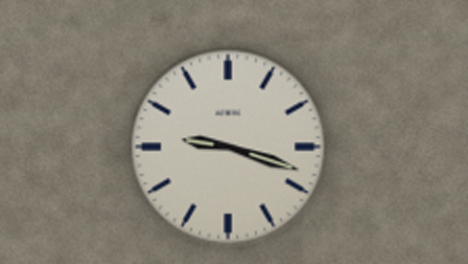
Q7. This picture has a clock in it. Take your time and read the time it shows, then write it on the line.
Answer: 9:18
